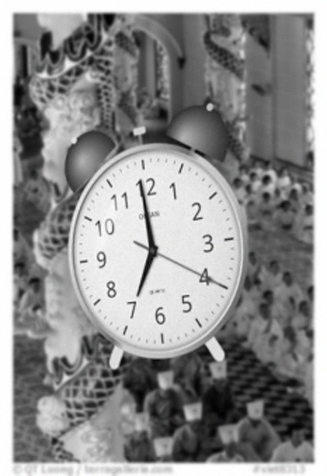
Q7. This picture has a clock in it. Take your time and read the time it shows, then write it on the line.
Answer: 6:59:20
